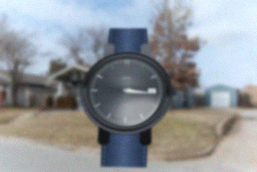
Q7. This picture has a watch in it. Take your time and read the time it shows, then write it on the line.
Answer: 3:16
